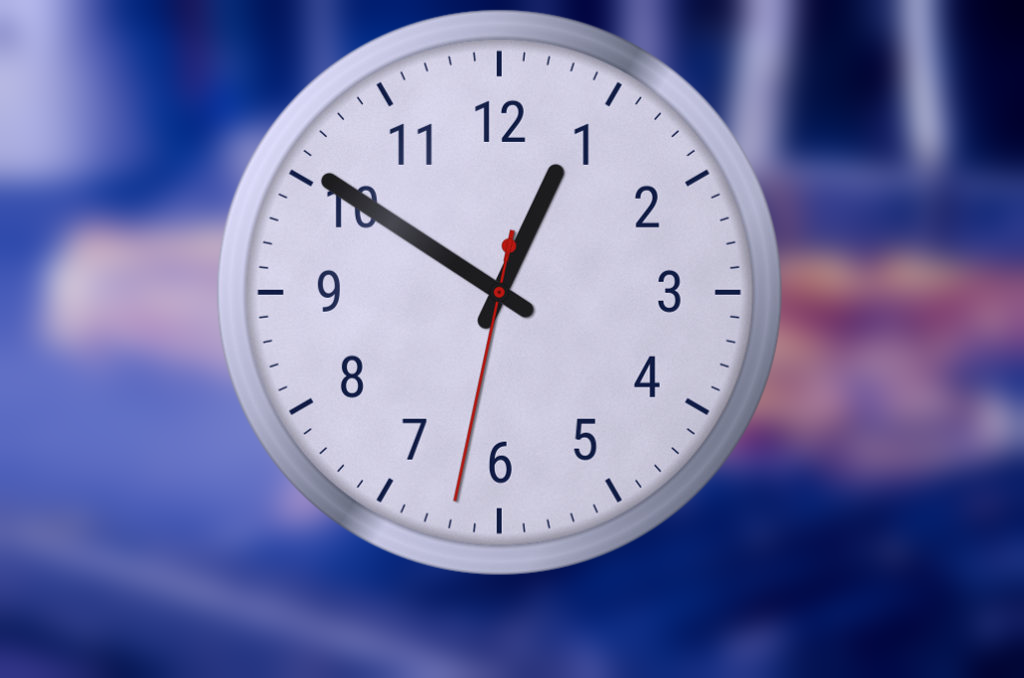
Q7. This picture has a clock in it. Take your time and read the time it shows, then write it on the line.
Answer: 12:50:32
